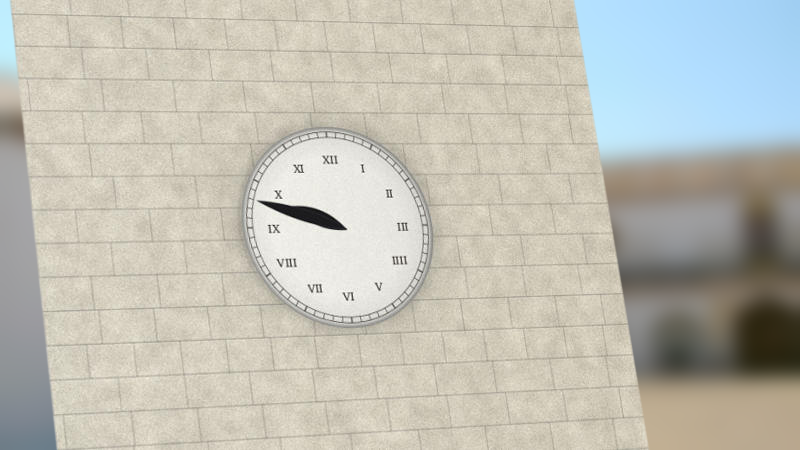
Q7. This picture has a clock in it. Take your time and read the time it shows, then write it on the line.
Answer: 9:48
